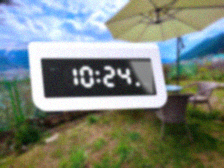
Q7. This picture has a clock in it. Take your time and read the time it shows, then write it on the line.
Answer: 10:24
